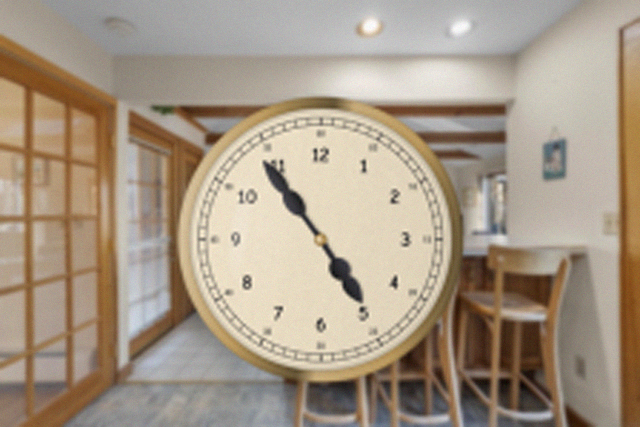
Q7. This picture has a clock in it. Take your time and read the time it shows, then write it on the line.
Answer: 4:54
